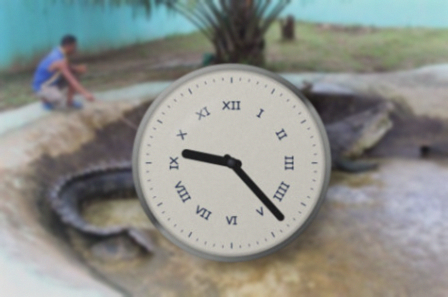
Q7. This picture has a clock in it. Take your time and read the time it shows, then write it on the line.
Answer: 9:23
